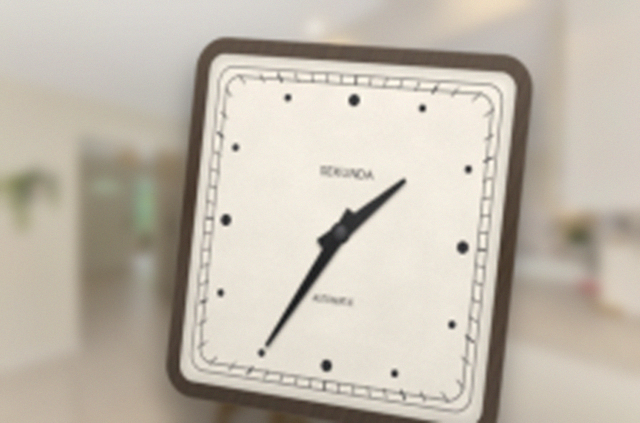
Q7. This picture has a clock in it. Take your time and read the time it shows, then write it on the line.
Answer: 1:35
